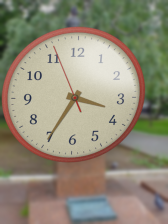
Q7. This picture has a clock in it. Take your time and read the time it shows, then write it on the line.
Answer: 3:34:56
